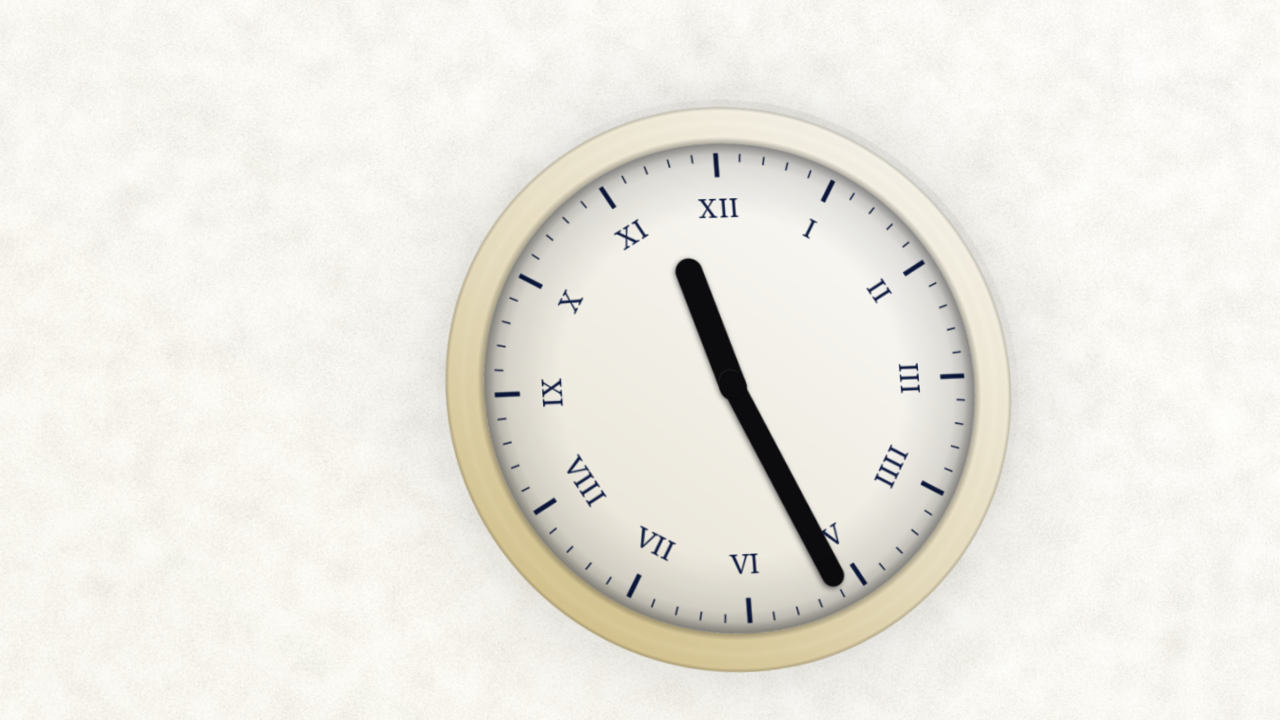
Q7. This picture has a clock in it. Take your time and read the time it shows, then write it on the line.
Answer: 11:26
